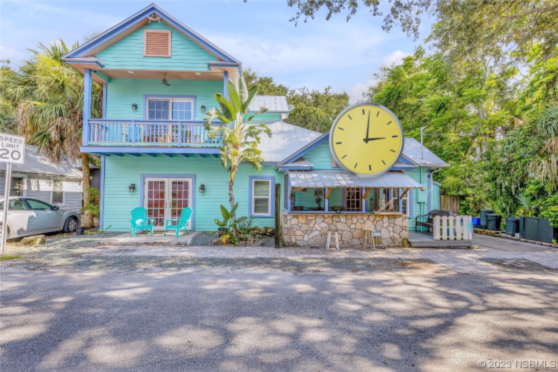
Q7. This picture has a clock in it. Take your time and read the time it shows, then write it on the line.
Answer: 3:02
